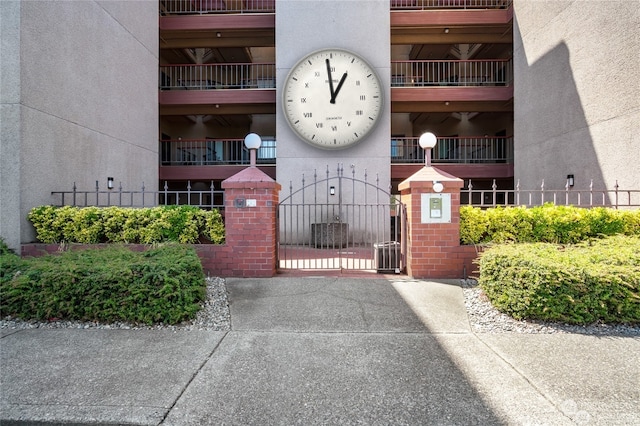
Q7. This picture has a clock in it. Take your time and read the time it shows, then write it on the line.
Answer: 12:59
